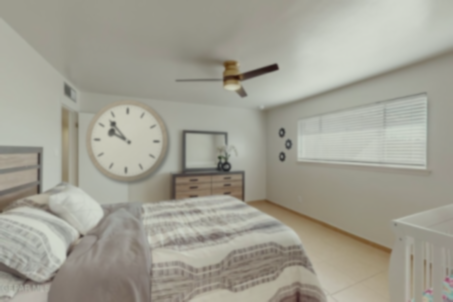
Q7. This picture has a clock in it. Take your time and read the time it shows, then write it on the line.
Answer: 9:53
